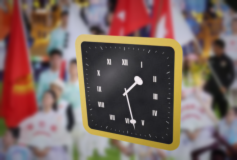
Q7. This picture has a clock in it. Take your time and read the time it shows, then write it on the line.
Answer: 1:28
